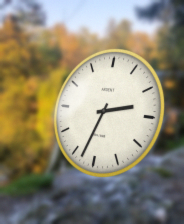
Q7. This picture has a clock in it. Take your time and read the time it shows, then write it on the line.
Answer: 2:33
